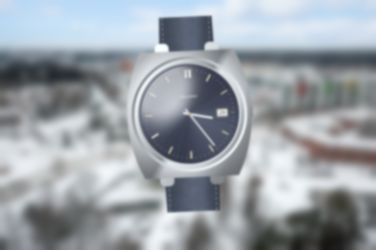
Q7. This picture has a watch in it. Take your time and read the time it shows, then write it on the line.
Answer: 3:24
